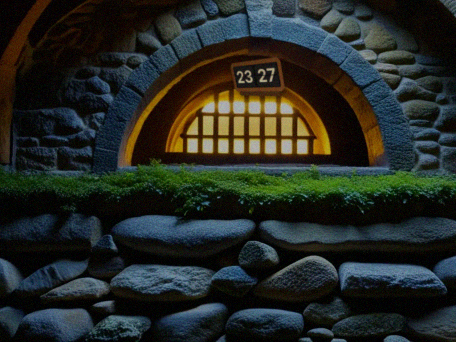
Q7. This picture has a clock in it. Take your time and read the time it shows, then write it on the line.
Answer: 23:27
